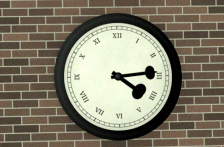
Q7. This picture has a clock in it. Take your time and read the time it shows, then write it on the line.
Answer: 4:14
